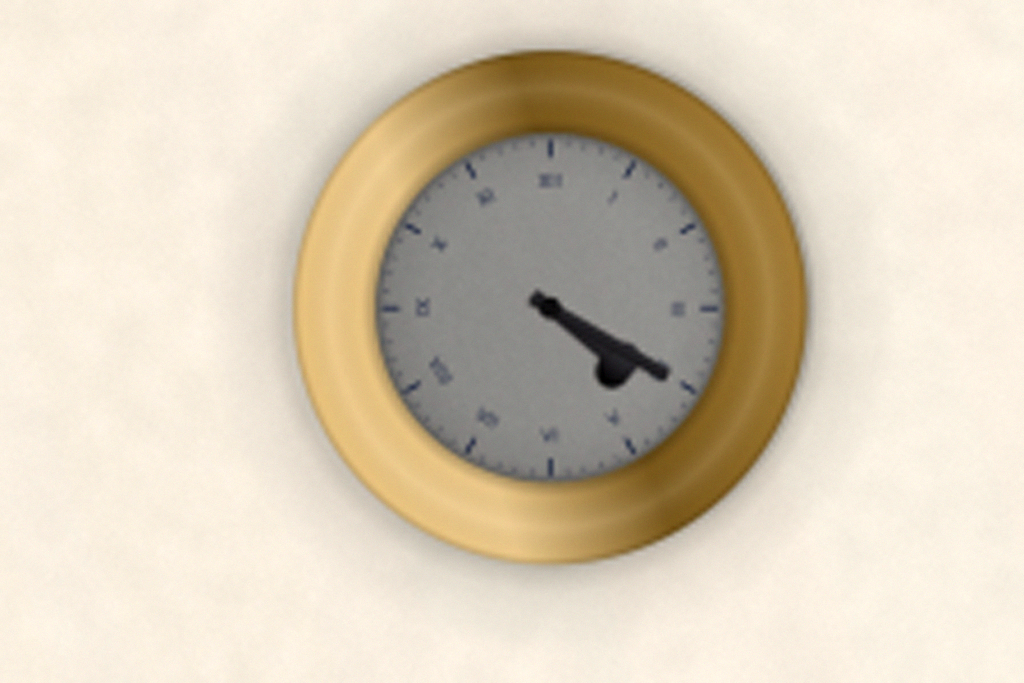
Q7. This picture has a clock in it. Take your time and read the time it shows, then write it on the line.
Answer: 4:20
